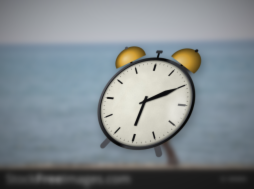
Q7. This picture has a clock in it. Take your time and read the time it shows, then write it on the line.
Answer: 6:10
